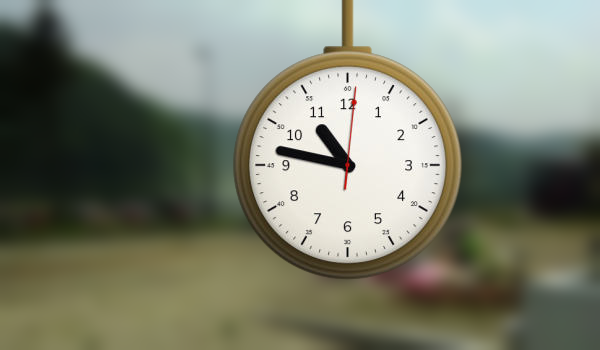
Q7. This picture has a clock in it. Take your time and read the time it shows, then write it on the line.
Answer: 10:47:01
